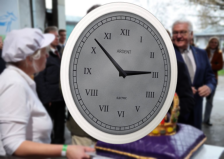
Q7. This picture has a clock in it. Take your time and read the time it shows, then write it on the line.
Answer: 2:52
